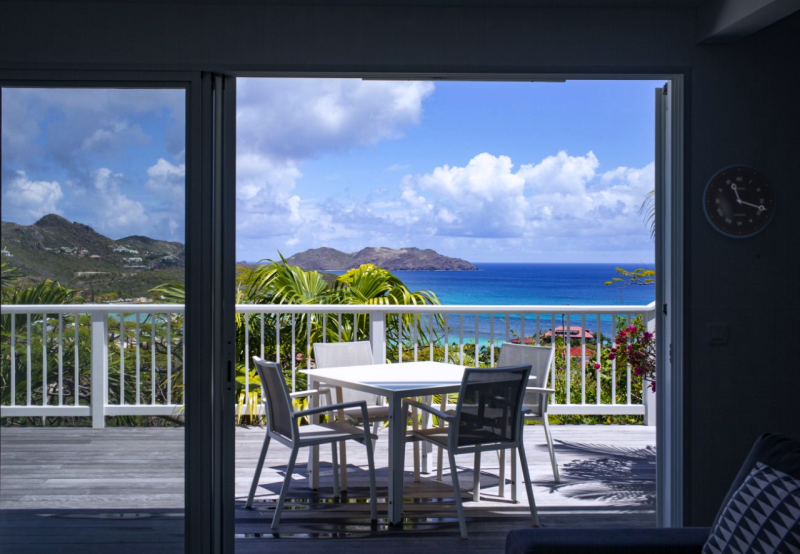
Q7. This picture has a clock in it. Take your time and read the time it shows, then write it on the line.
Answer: 11:18
